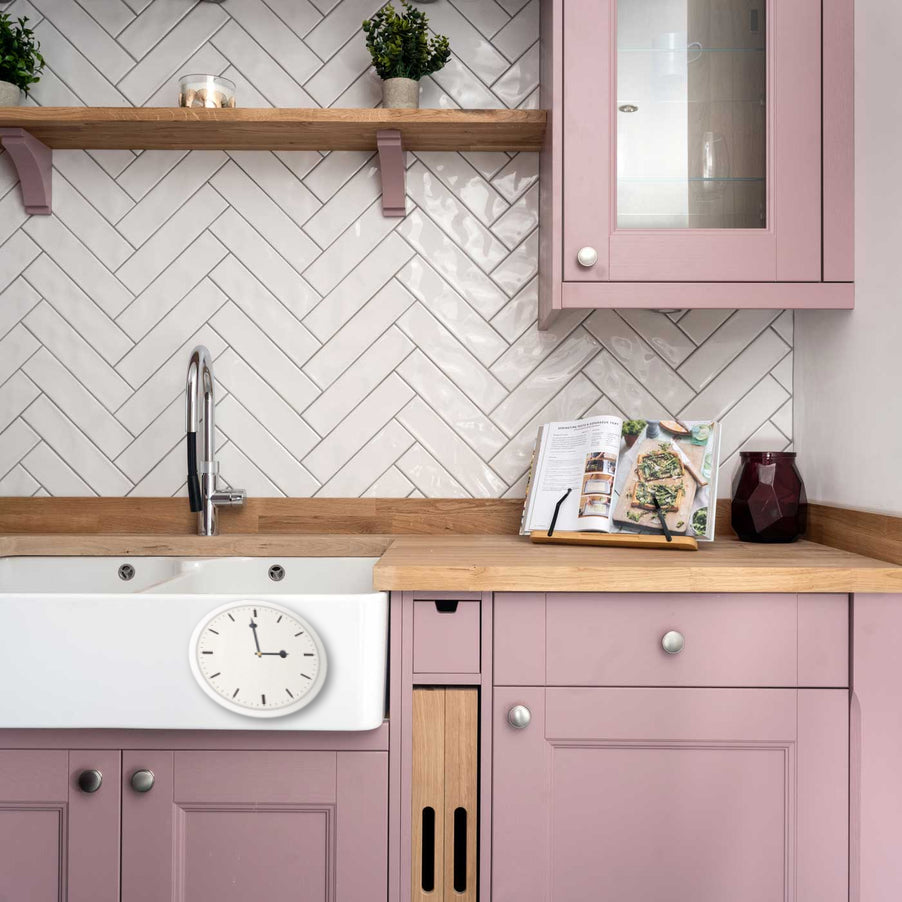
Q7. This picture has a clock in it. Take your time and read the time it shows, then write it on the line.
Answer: 2:59
